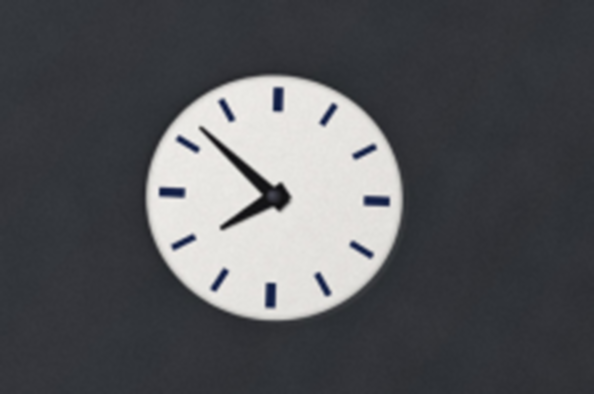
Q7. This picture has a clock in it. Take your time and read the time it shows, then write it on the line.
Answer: 7:52
